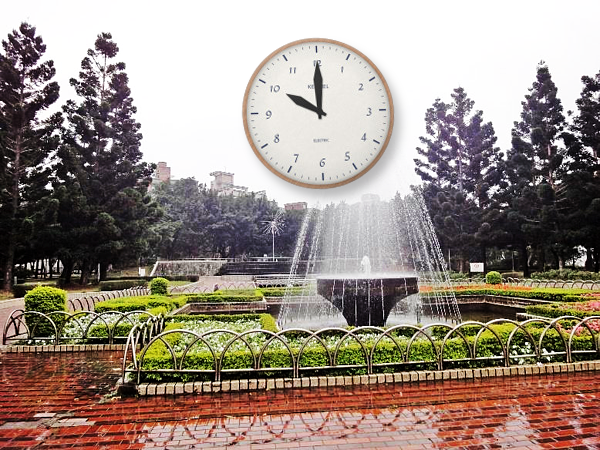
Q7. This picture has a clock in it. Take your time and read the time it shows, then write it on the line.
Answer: 10:00
